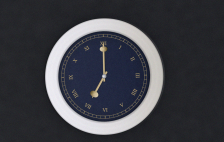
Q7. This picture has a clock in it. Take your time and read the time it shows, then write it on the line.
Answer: 7:00
